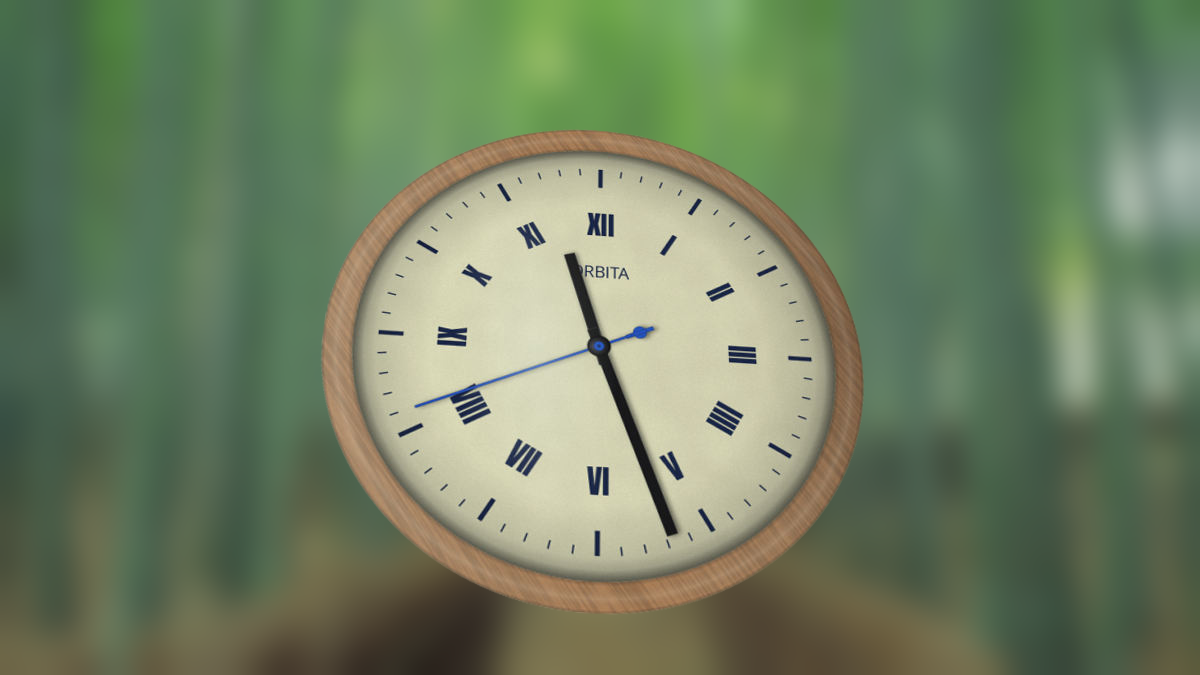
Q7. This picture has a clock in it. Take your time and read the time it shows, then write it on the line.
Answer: 11:26:41
